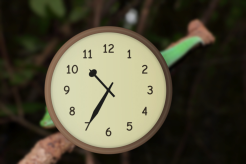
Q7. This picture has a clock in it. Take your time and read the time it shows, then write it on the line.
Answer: 10:35
